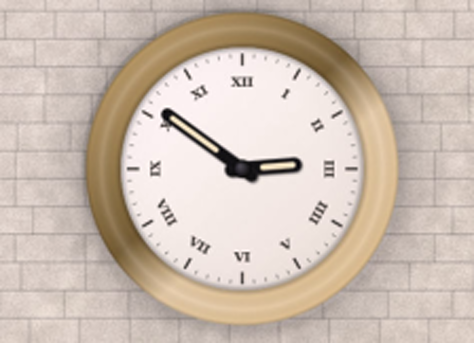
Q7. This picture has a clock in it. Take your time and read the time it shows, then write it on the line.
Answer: 2:51
